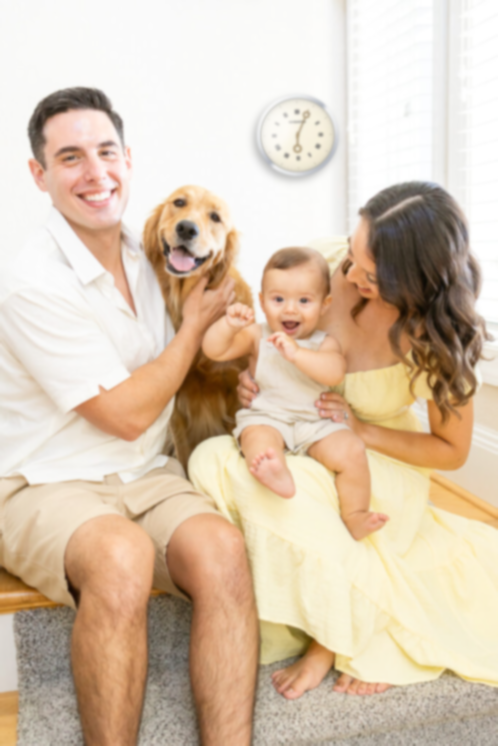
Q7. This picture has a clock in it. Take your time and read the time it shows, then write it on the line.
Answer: 6:04
